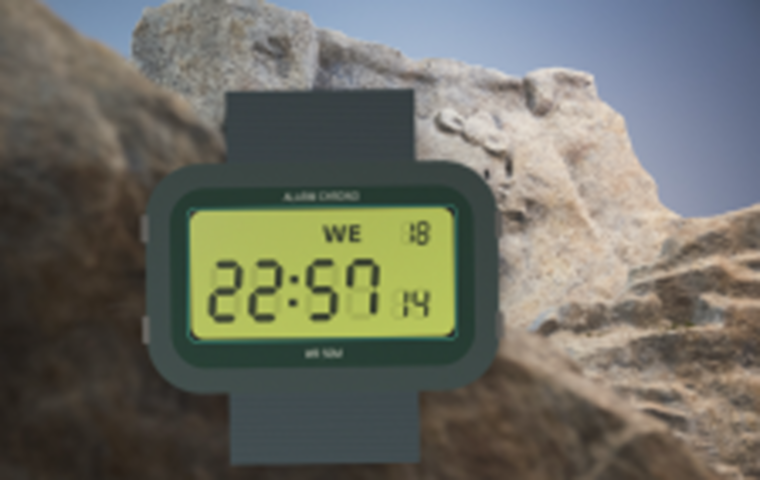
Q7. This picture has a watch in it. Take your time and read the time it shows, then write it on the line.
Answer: 22:57:14
